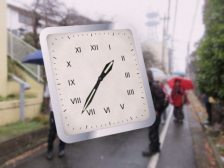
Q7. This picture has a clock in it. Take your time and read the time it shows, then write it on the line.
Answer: 1:37
